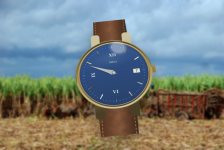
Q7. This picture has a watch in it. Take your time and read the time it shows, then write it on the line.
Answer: 9:49
